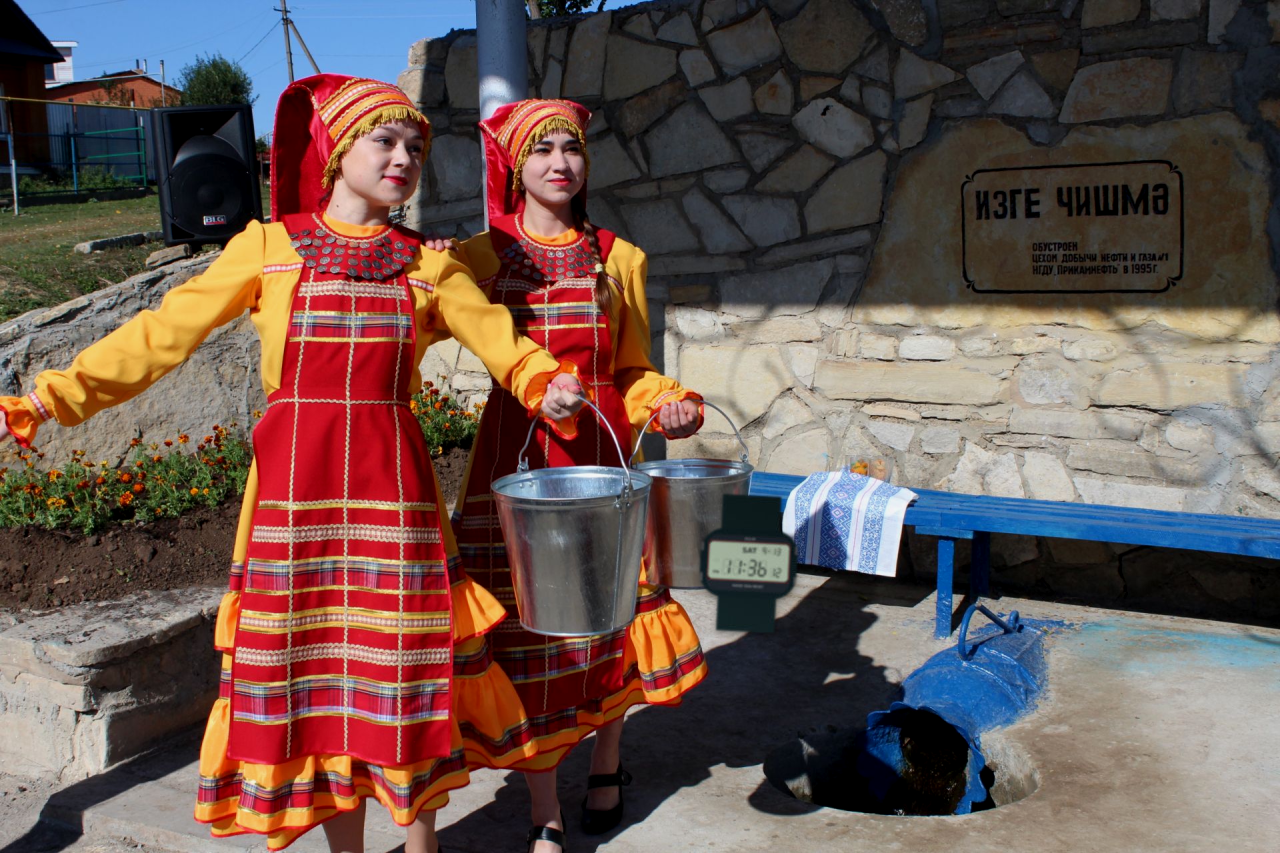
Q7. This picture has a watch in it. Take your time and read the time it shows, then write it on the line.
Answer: 11:36
